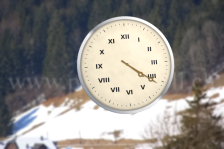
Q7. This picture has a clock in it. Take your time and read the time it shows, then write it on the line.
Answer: 4:21
